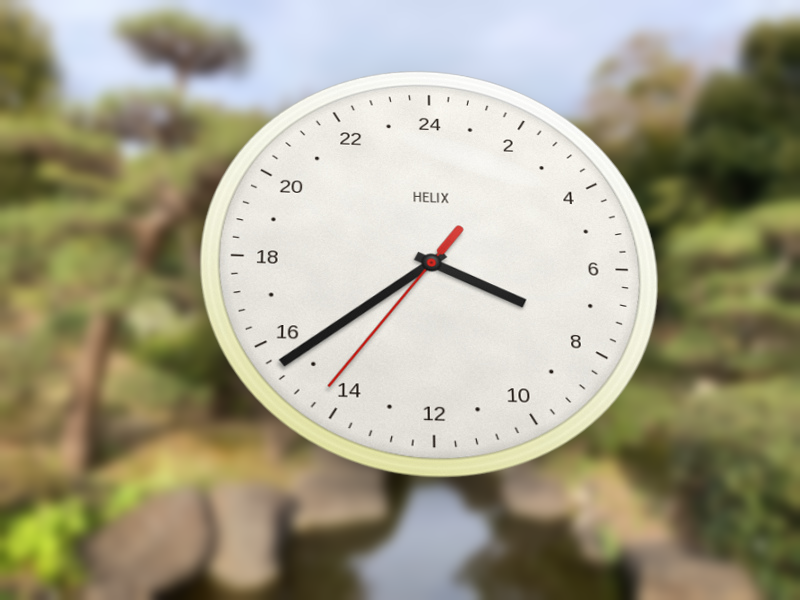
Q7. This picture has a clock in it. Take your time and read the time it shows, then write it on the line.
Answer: 7:38:36
